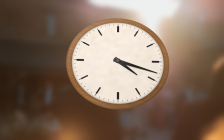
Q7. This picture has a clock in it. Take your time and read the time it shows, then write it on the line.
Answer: 4:18
